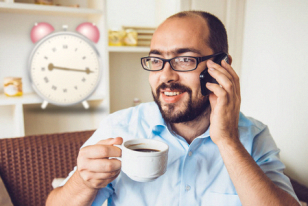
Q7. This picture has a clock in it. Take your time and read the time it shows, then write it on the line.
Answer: 9:16
